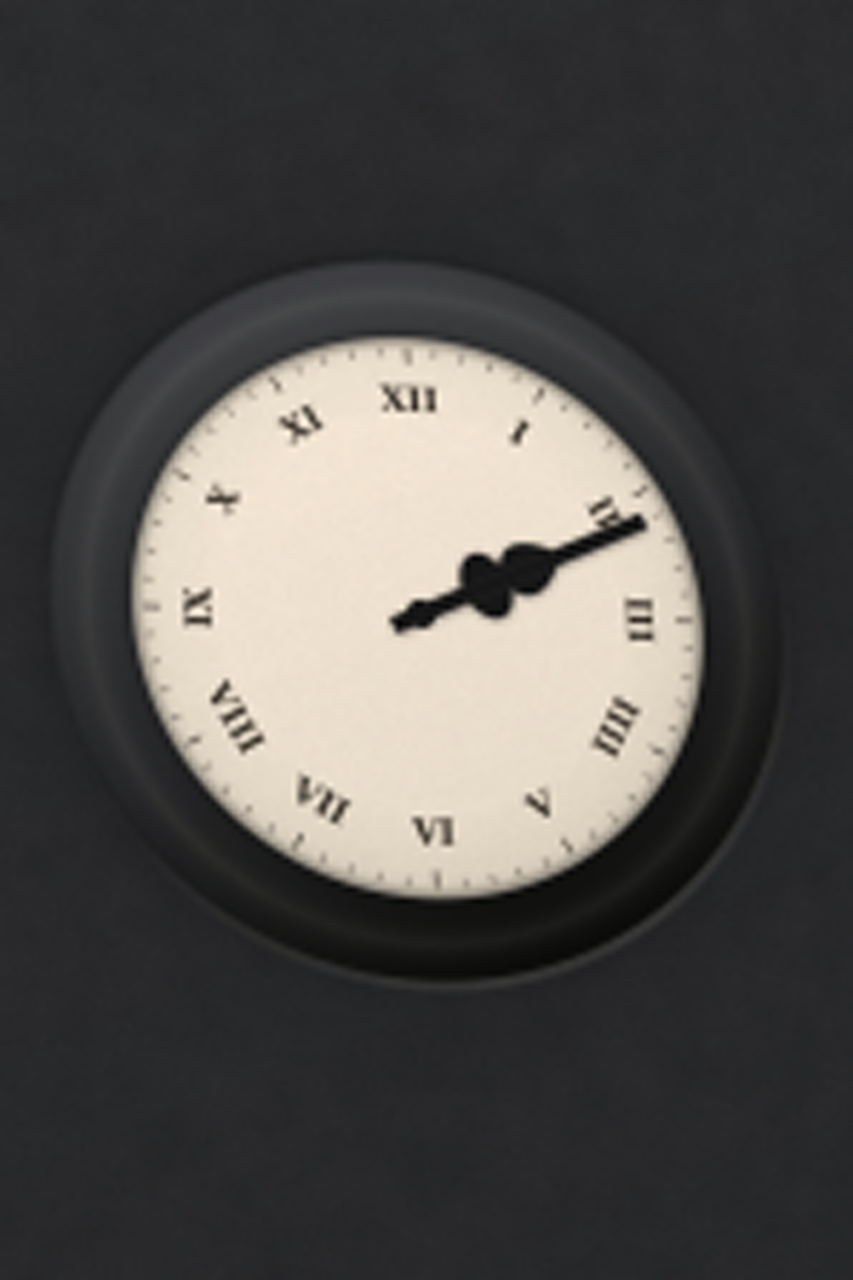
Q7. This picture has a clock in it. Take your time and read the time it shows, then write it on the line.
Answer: 2:11
